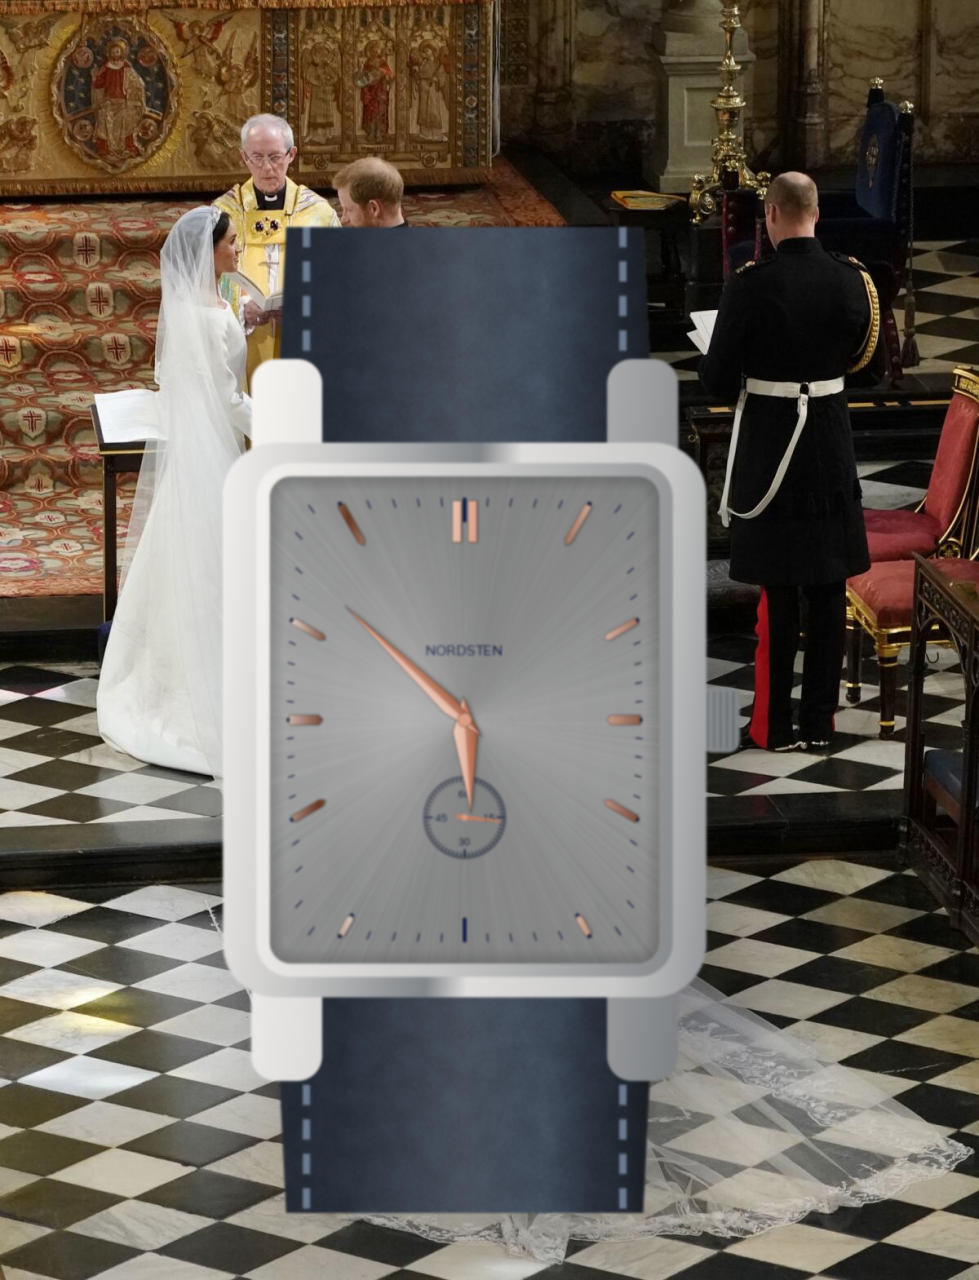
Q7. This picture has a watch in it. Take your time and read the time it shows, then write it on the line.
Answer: 5:52:16
